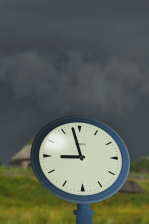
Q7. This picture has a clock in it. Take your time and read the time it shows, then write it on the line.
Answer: 8:58
